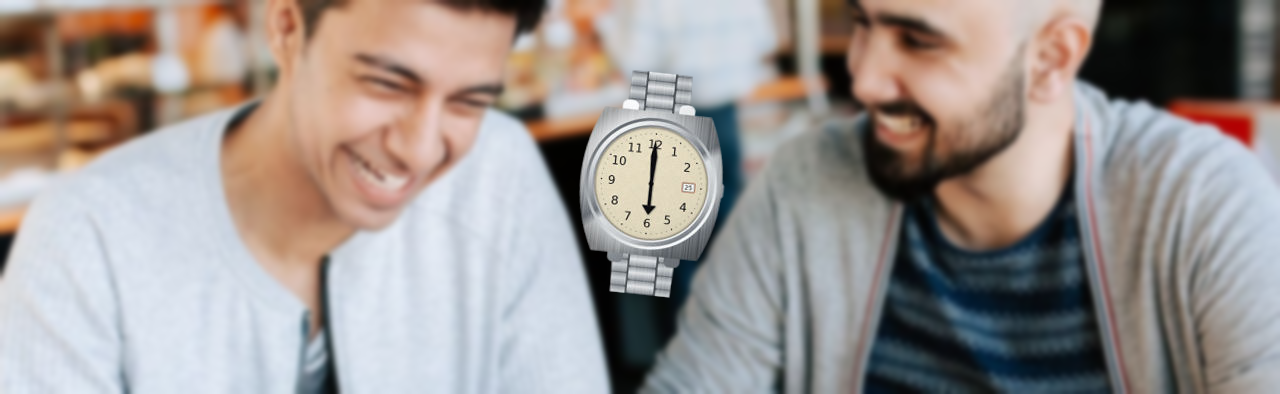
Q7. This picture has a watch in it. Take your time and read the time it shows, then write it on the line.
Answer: 6:00
